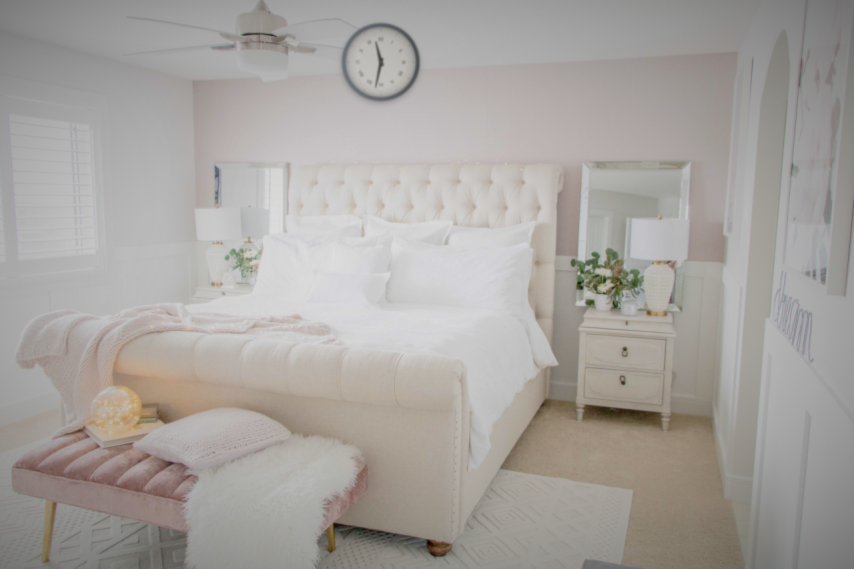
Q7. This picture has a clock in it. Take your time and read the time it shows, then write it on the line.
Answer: 11:32
